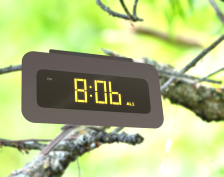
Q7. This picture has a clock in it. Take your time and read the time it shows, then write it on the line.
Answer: 8:06
